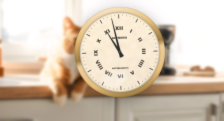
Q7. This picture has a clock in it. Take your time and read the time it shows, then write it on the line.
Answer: 10:58
